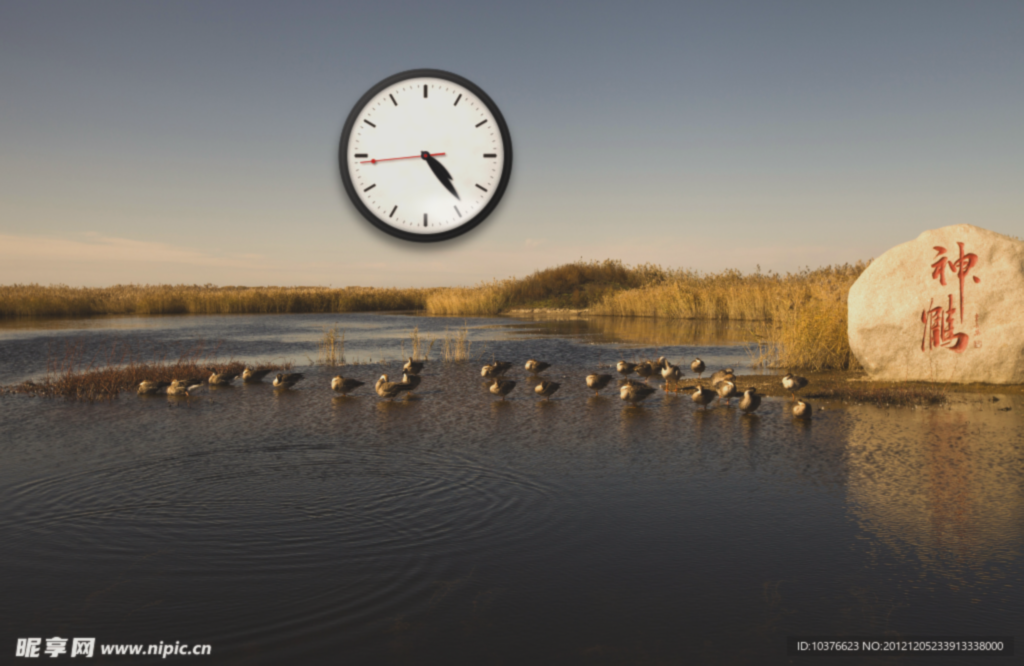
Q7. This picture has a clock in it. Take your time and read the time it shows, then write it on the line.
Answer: 4:23:44
